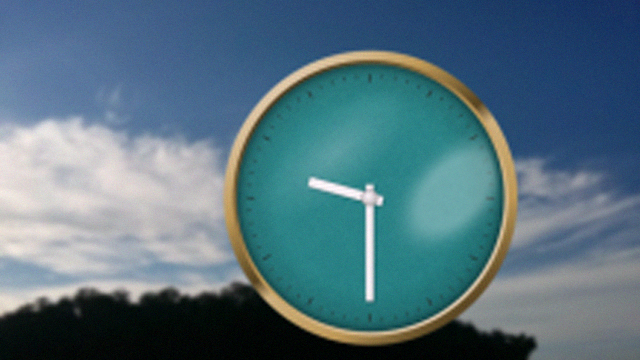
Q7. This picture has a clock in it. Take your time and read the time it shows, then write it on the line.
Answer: 9:30
